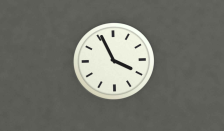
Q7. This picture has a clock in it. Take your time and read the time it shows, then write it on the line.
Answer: 3:56
